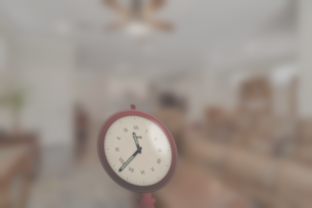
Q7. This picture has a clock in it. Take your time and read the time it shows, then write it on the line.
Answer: 11:38
